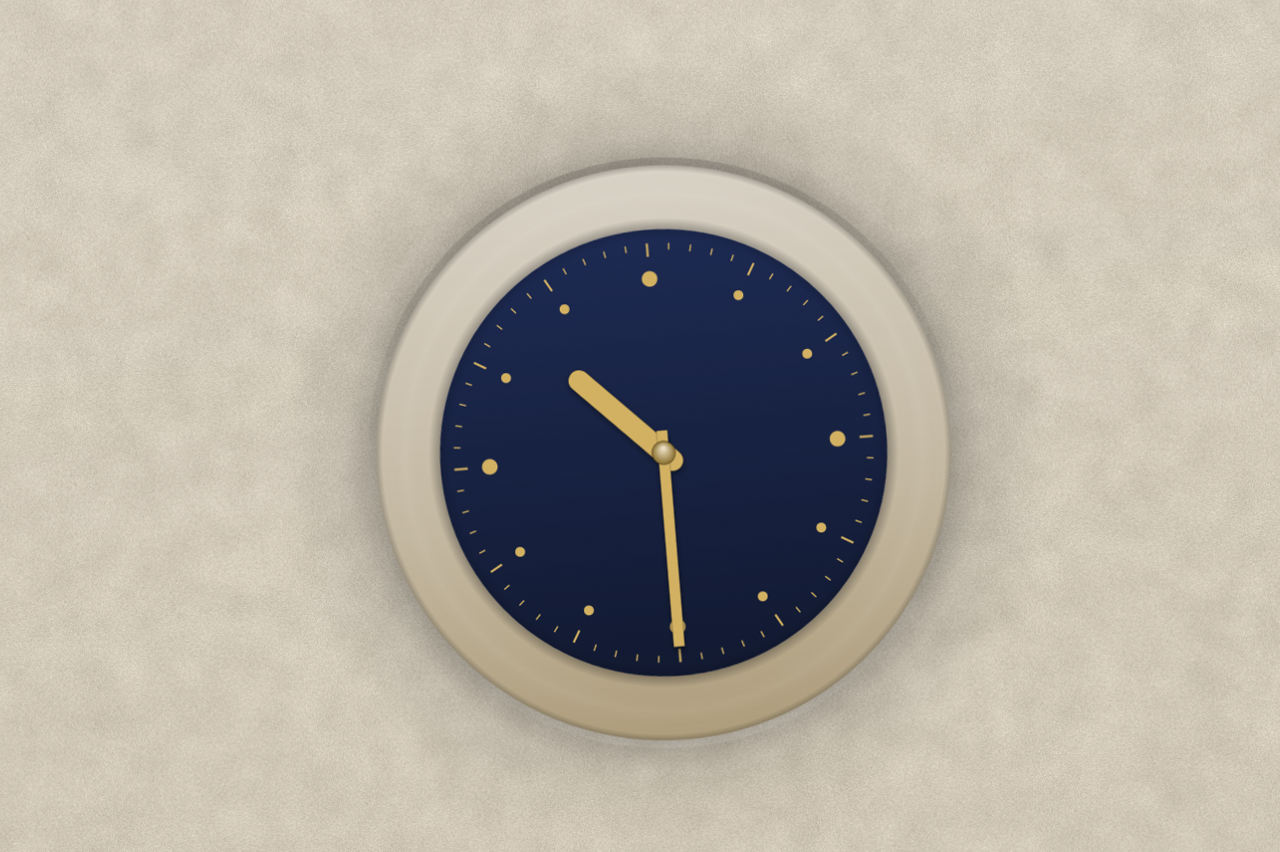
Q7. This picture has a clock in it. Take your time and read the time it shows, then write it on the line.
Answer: 10:30
